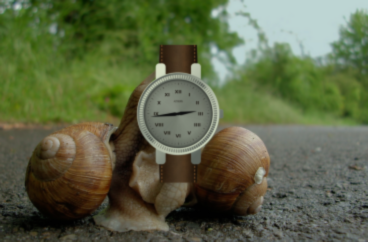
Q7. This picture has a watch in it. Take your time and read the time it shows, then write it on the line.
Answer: 2:44
